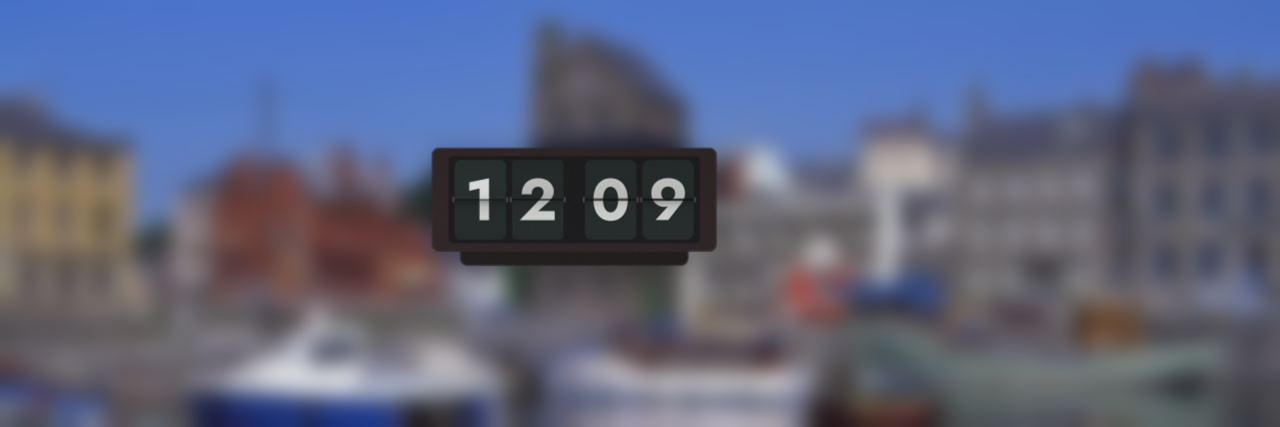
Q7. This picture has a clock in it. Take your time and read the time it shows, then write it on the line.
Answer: 12:09
